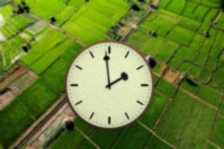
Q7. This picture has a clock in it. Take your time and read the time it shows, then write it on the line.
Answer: 1:59
